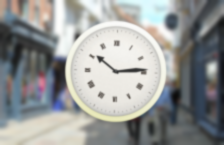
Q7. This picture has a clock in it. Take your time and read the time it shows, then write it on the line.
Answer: 10:14
